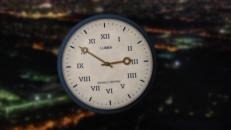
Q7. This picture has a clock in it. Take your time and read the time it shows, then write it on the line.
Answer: 2:51
